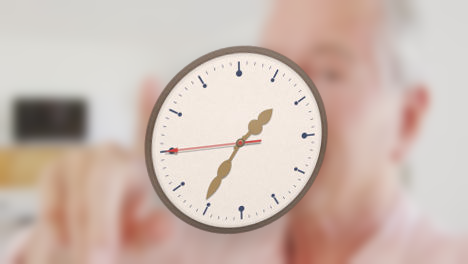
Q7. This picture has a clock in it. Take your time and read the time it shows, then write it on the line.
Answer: 1:35:45
